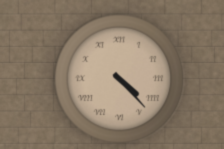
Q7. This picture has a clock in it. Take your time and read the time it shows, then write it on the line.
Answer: 4:23
